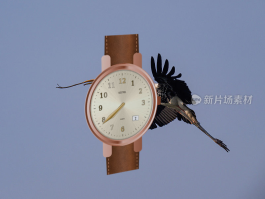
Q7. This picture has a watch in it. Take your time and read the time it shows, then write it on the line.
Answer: 7:39
